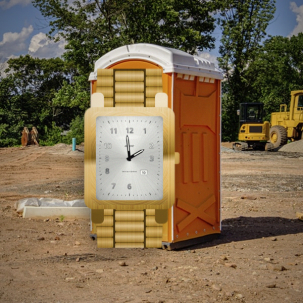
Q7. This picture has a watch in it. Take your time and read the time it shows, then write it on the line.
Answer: 1:59
